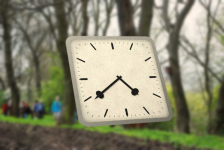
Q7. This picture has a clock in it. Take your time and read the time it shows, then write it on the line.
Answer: 4:39
